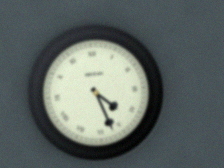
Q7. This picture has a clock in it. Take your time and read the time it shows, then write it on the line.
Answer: 4:27
